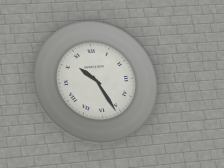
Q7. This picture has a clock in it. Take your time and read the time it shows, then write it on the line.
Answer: 10:26
